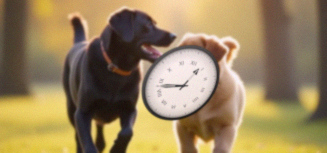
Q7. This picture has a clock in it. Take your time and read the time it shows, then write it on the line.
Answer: 12:43
